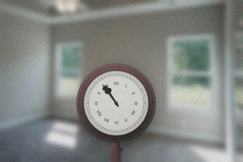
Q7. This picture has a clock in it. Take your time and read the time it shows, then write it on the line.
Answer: 10:54
